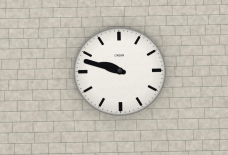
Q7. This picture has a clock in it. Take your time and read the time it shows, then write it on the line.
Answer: 9:48
